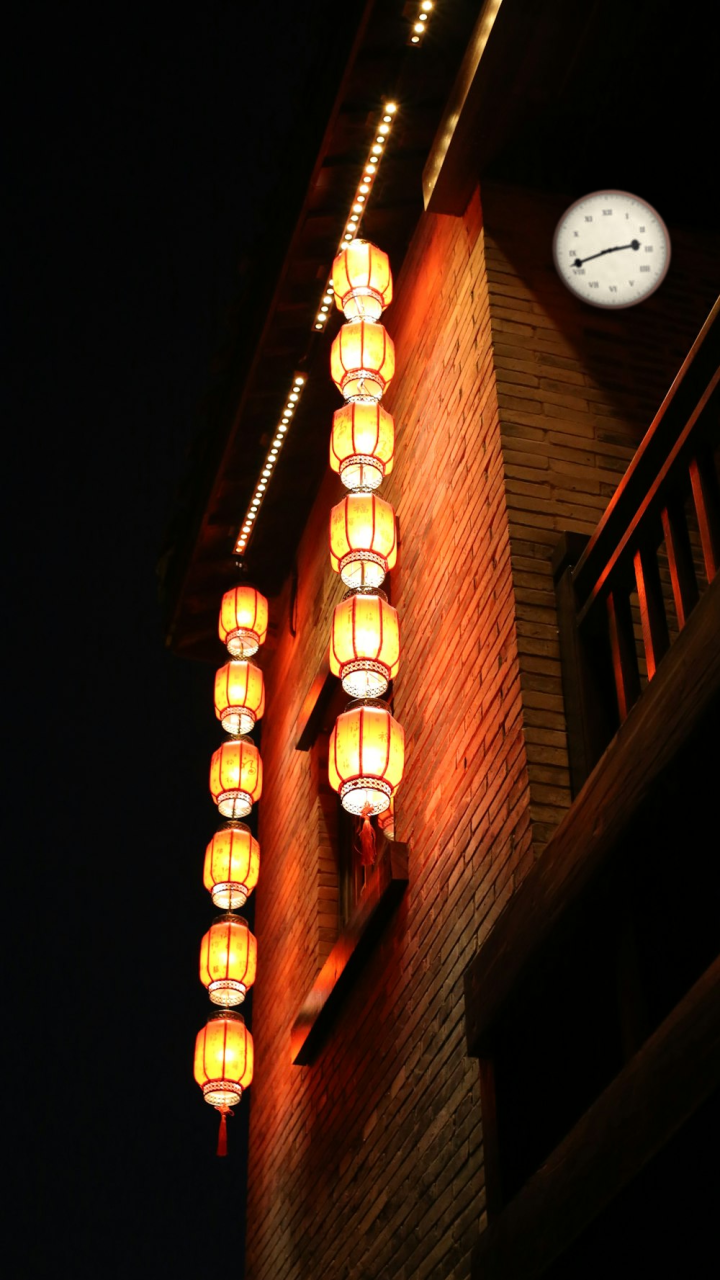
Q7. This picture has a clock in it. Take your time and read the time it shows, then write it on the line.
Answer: 2:42
